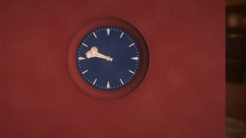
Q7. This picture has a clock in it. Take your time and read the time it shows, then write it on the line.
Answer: 9:47
